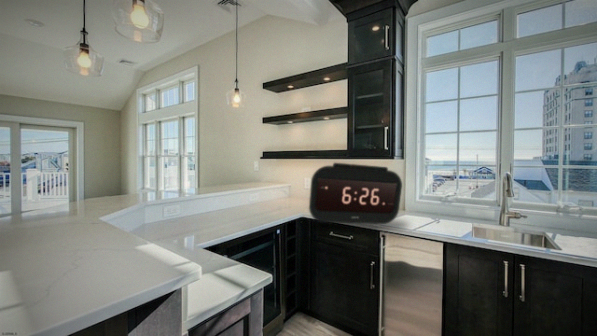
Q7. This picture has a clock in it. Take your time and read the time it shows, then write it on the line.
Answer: 6:26
